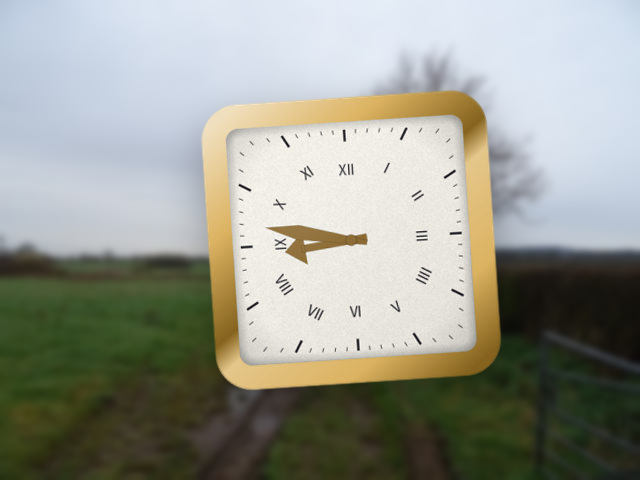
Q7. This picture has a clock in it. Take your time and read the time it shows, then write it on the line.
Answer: 8:47
